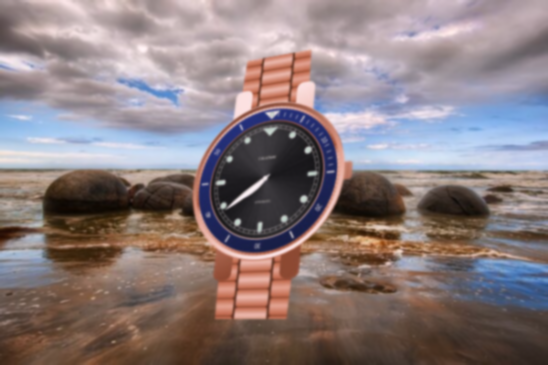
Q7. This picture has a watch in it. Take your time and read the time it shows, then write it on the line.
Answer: 7:39
